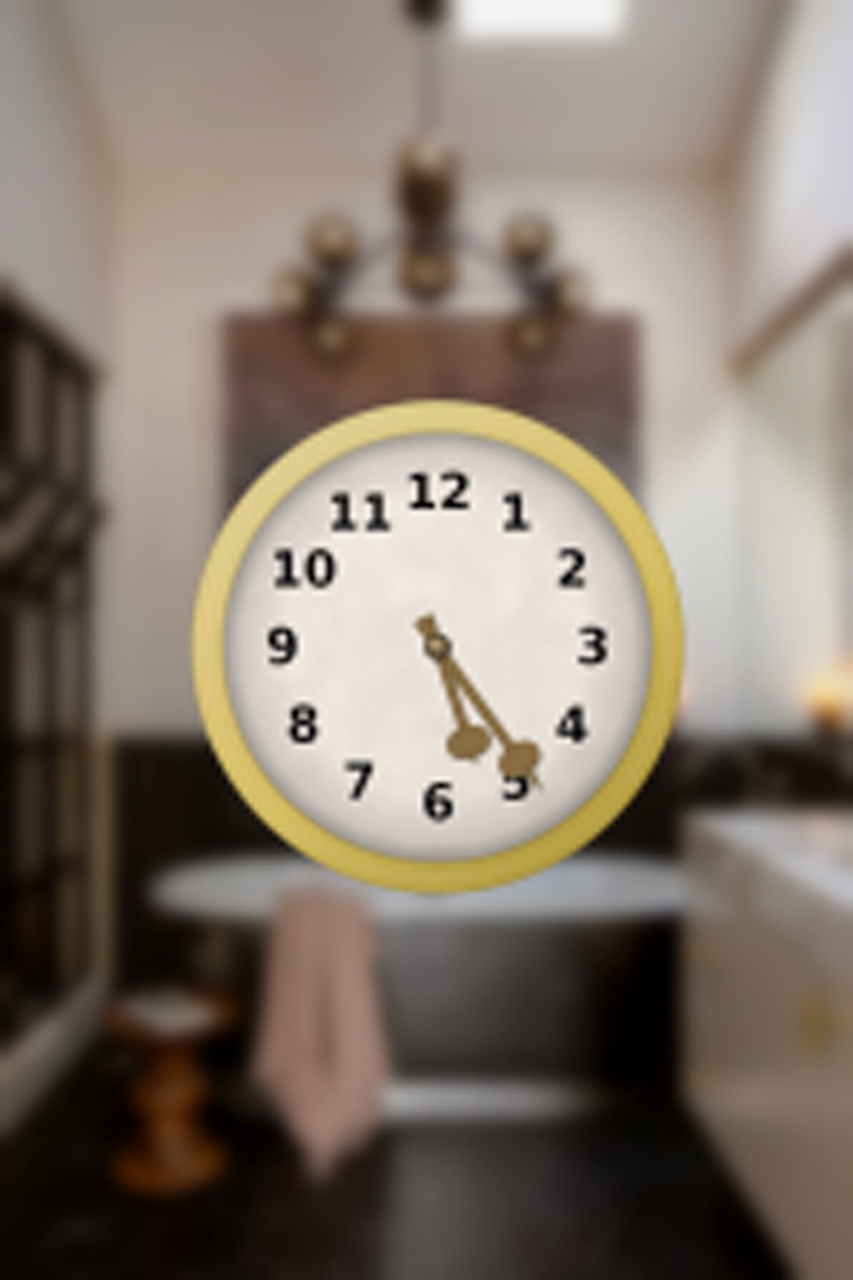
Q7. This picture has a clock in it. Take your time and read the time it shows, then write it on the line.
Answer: 5:24
